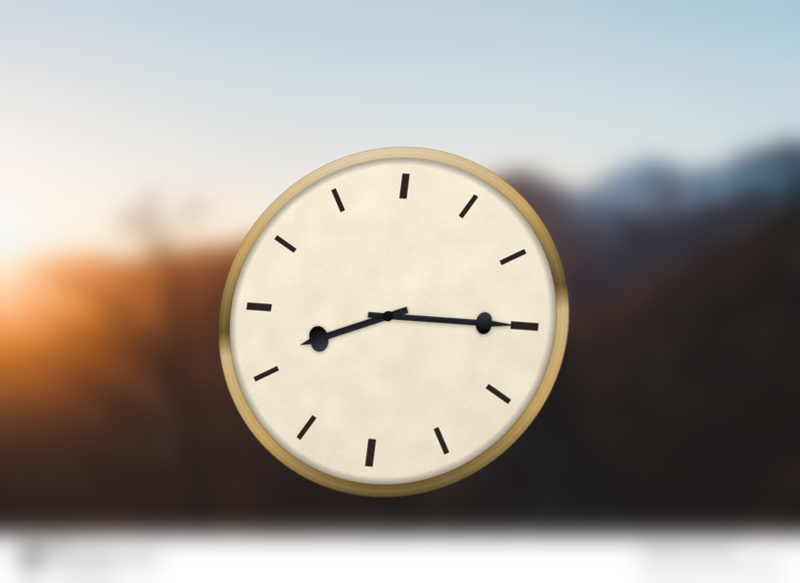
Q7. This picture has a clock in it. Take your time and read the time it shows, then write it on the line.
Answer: 8:15
